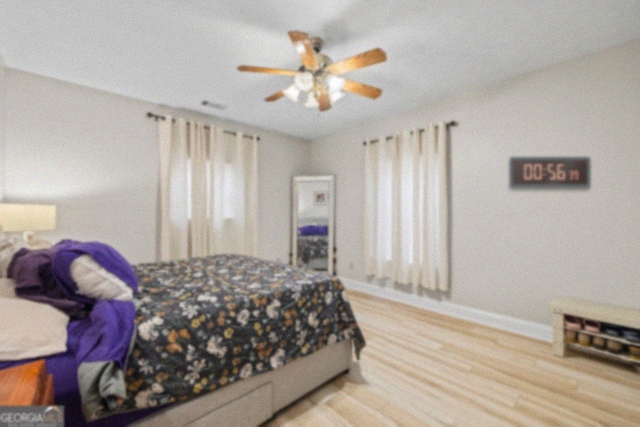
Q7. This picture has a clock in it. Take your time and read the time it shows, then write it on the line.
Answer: 0:56
